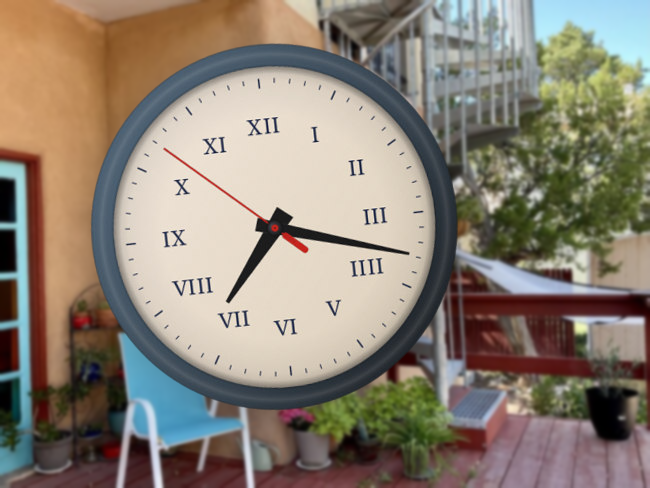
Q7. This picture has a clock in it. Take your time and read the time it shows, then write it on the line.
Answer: 7:17:52
